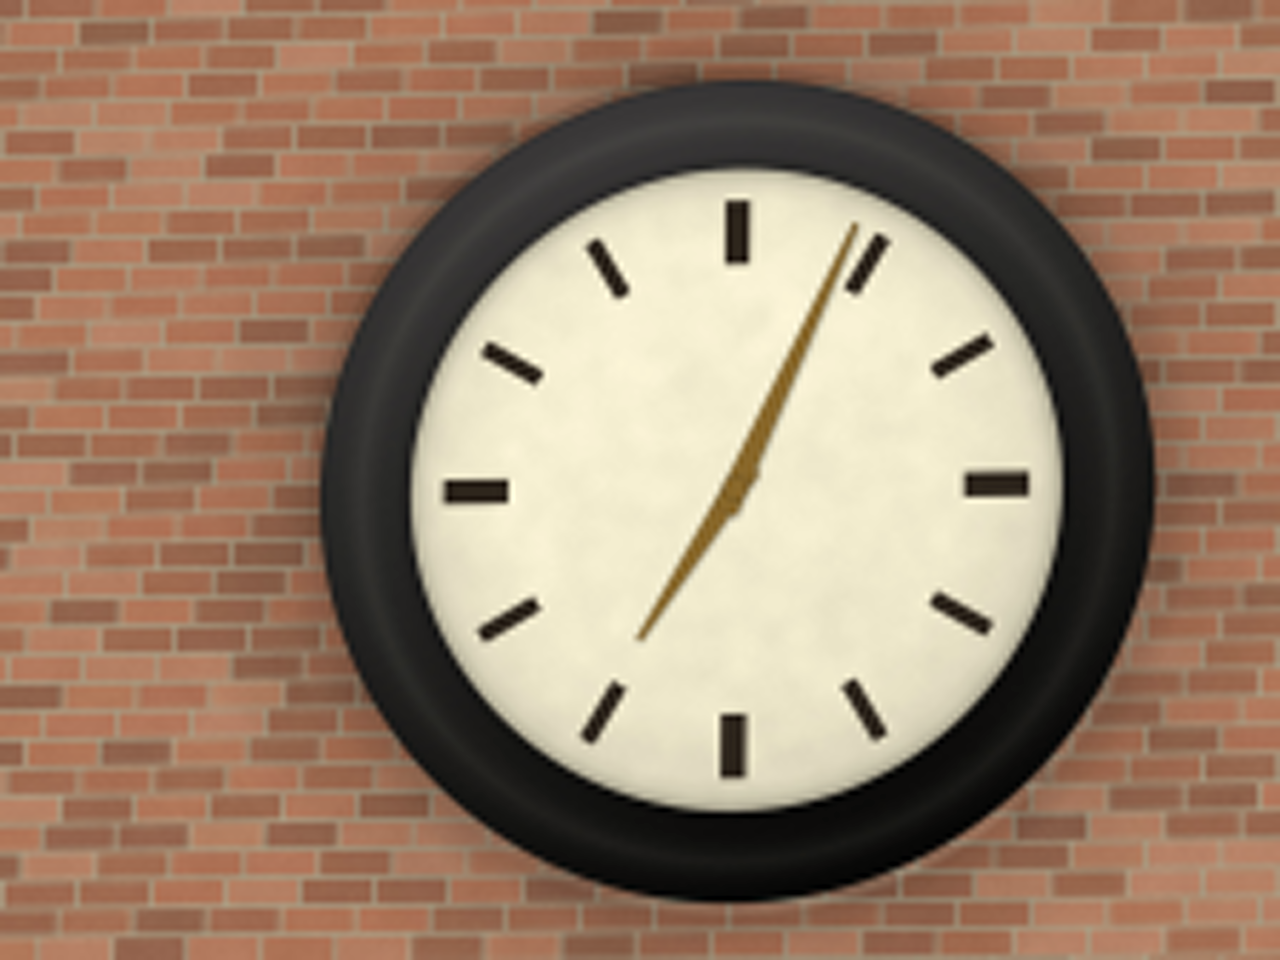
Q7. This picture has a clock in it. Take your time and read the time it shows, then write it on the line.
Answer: 7:04
